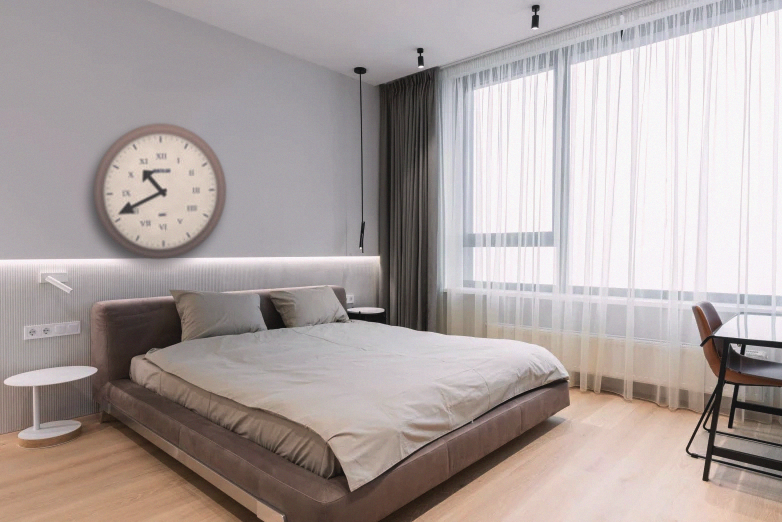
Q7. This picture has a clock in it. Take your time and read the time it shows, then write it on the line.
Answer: 10:41
